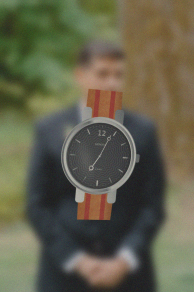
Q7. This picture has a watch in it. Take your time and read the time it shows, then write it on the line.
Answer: 7:04
